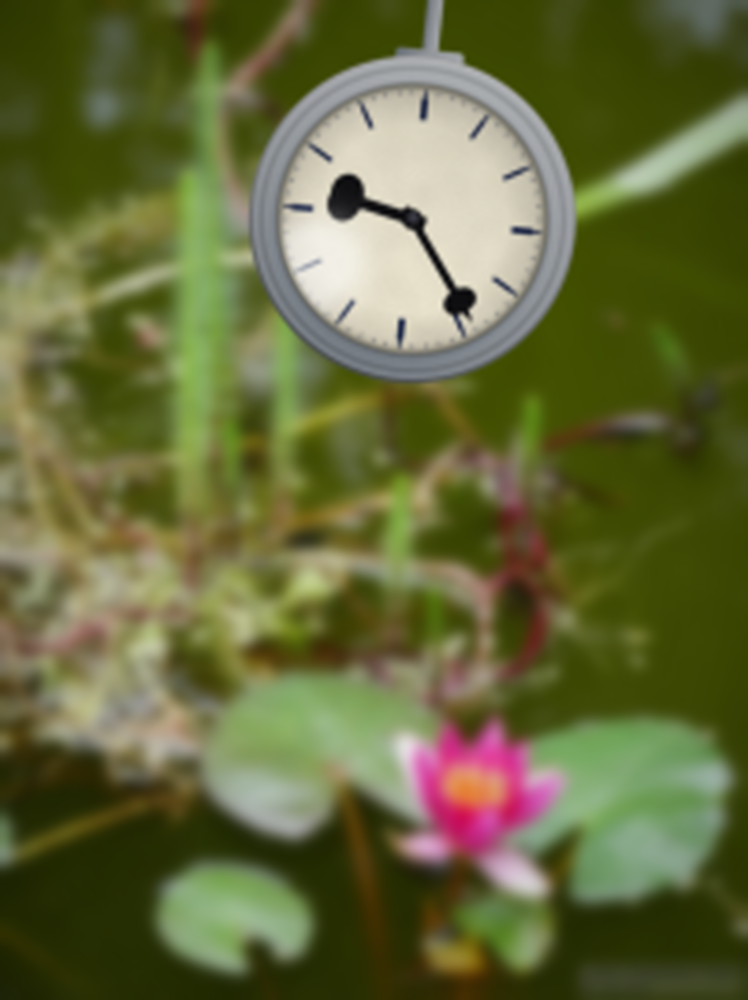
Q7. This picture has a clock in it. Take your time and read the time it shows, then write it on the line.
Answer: 9:24
